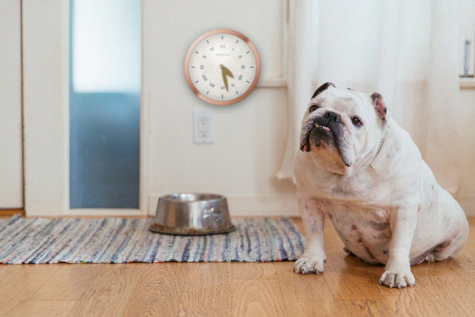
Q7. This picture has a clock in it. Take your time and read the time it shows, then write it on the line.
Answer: 4:28
